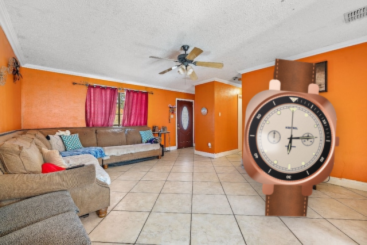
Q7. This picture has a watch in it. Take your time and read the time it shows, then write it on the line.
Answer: 6:14
